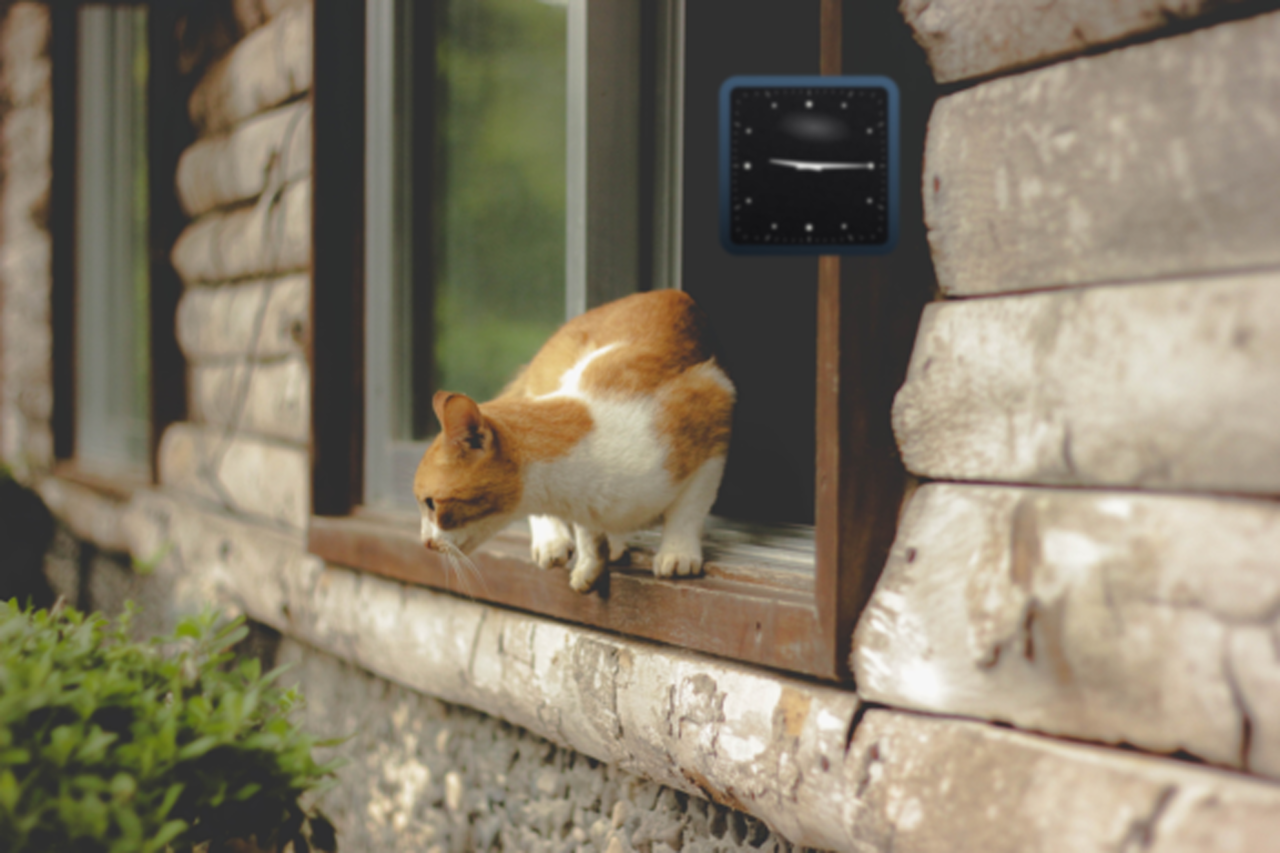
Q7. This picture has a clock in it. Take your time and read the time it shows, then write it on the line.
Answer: 9:15
